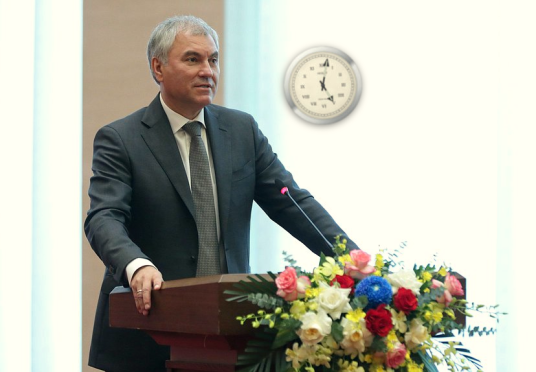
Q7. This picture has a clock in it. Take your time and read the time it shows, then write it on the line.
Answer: 5:02
